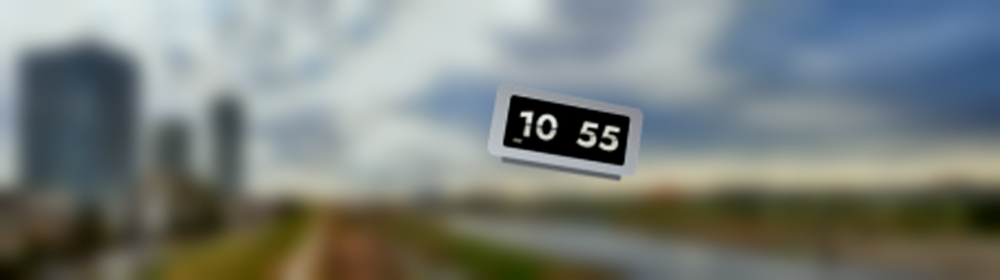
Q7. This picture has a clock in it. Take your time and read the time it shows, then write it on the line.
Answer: 10:55
